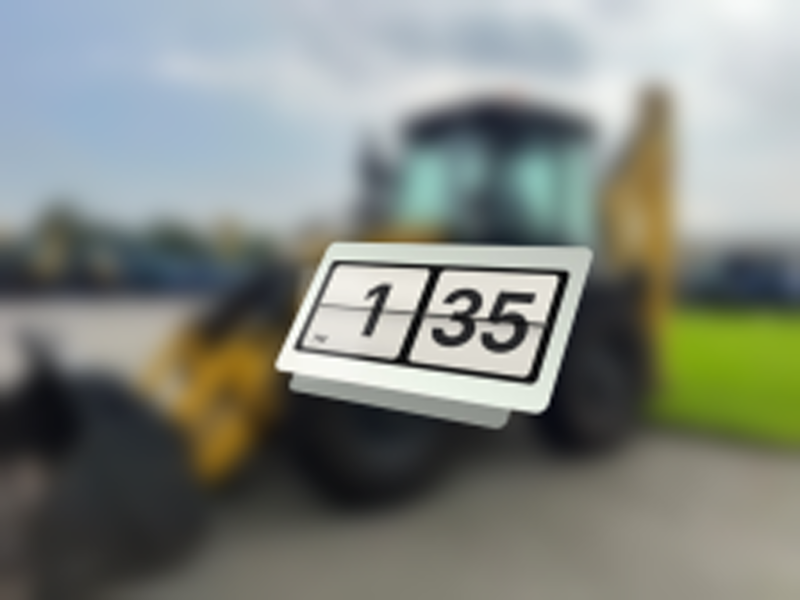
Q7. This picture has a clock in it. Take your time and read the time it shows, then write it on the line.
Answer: 1:35
